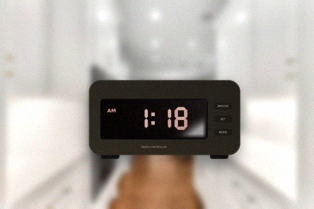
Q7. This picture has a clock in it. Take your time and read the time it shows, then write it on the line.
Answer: 1:18
